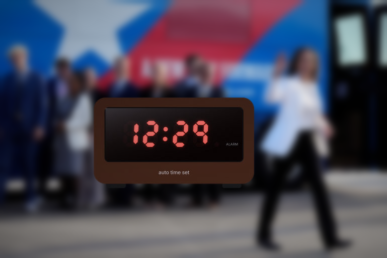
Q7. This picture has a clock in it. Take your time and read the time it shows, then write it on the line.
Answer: 12:29
